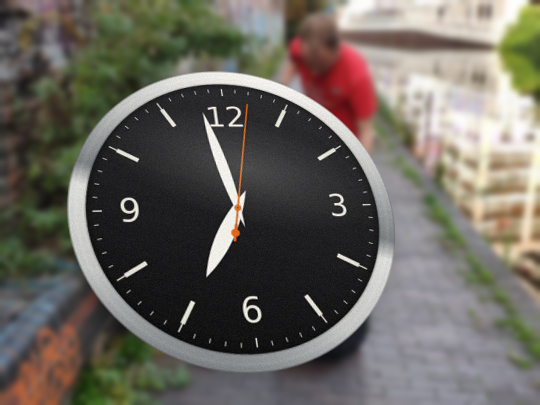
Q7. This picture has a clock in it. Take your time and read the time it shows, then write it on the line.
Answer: 6:58:02
